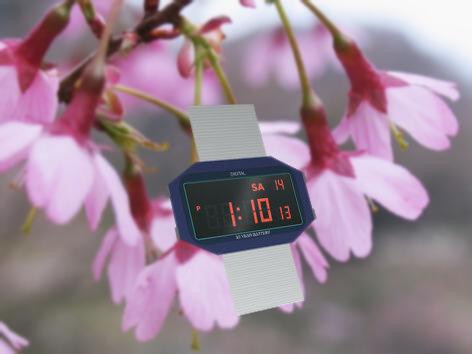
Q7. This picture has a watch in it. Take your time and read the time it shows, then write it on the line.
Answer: 1:10:13
